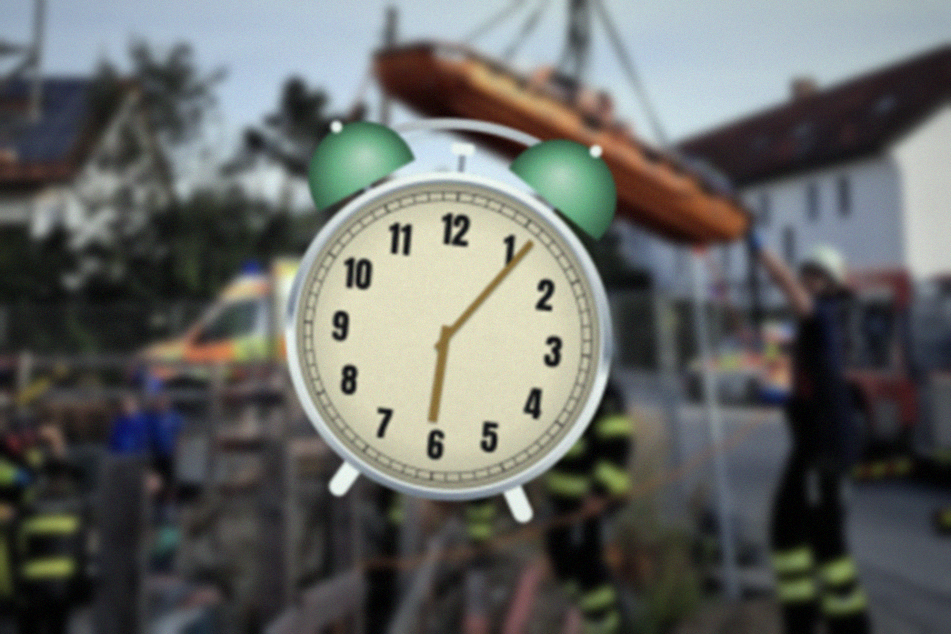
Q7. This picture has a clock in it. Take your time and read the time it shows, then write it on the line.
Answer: 6:06
